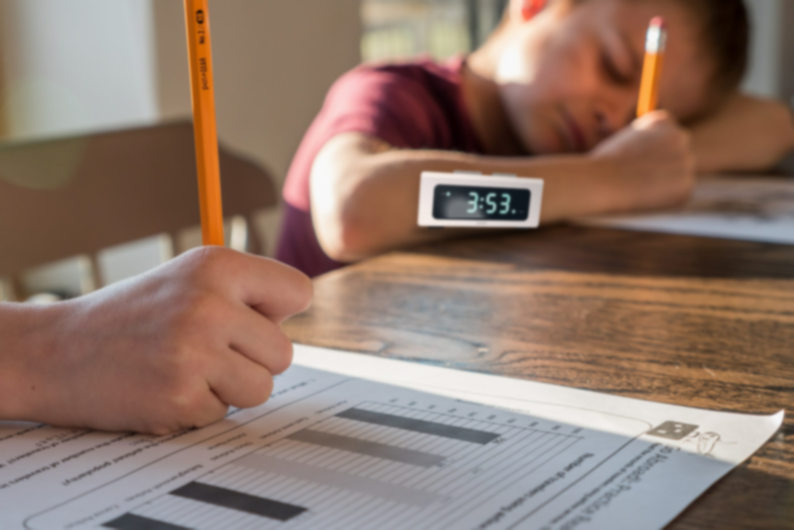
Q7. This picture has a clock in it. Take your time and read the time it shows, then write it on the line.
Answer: 3:53
